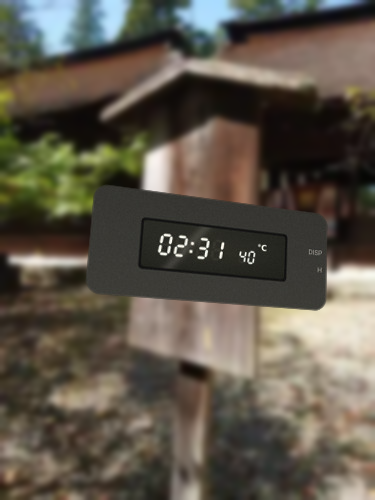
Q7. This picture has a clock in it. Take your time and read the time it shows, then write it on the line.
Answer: 2:31
